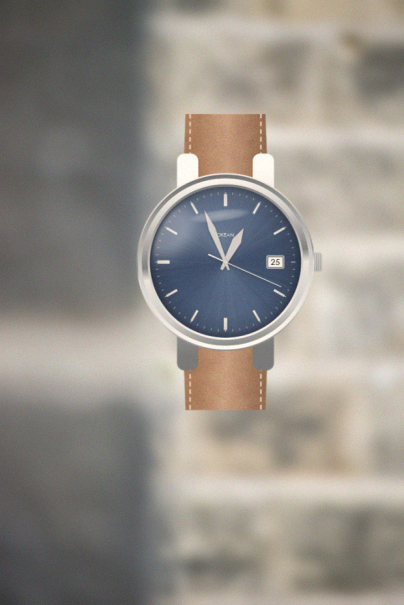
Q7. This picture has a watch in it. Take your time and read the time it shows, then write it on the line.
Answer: 12:56:19
